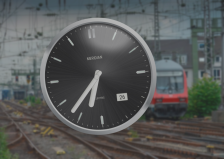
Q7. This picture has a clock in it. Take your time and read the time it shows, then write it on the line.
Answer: 6:37
